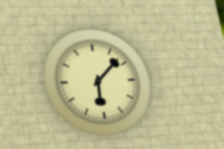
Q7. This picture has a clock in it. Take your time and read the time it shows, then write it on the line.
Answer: 6:08
